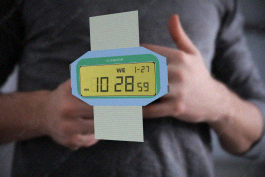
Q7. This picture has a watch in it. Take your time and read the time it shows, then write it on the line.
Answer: 10:28:59
